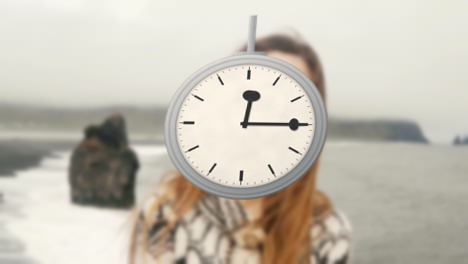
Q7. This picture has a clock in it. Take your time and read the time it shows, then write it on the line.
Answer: 12:15
